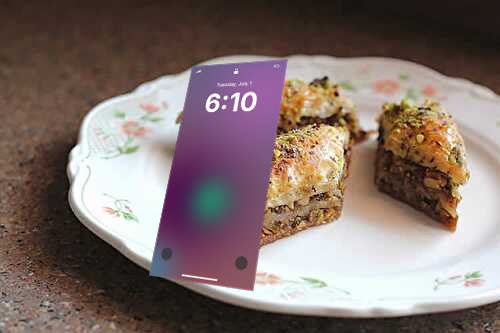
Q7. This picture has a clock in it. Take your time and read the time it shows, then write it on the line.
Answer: 6:10
